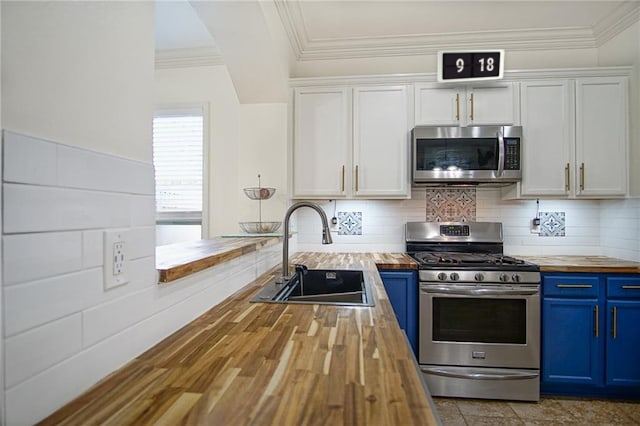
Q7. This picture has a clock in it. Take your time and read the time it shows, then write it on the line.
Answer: 9:18
